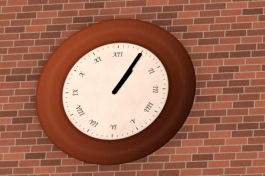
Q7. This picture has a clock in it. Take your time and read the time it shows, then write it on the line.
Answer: 1:05
